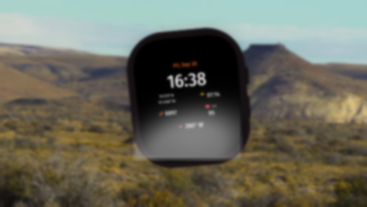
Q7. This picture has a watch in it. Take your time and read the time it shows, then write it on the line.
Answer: 16:38
